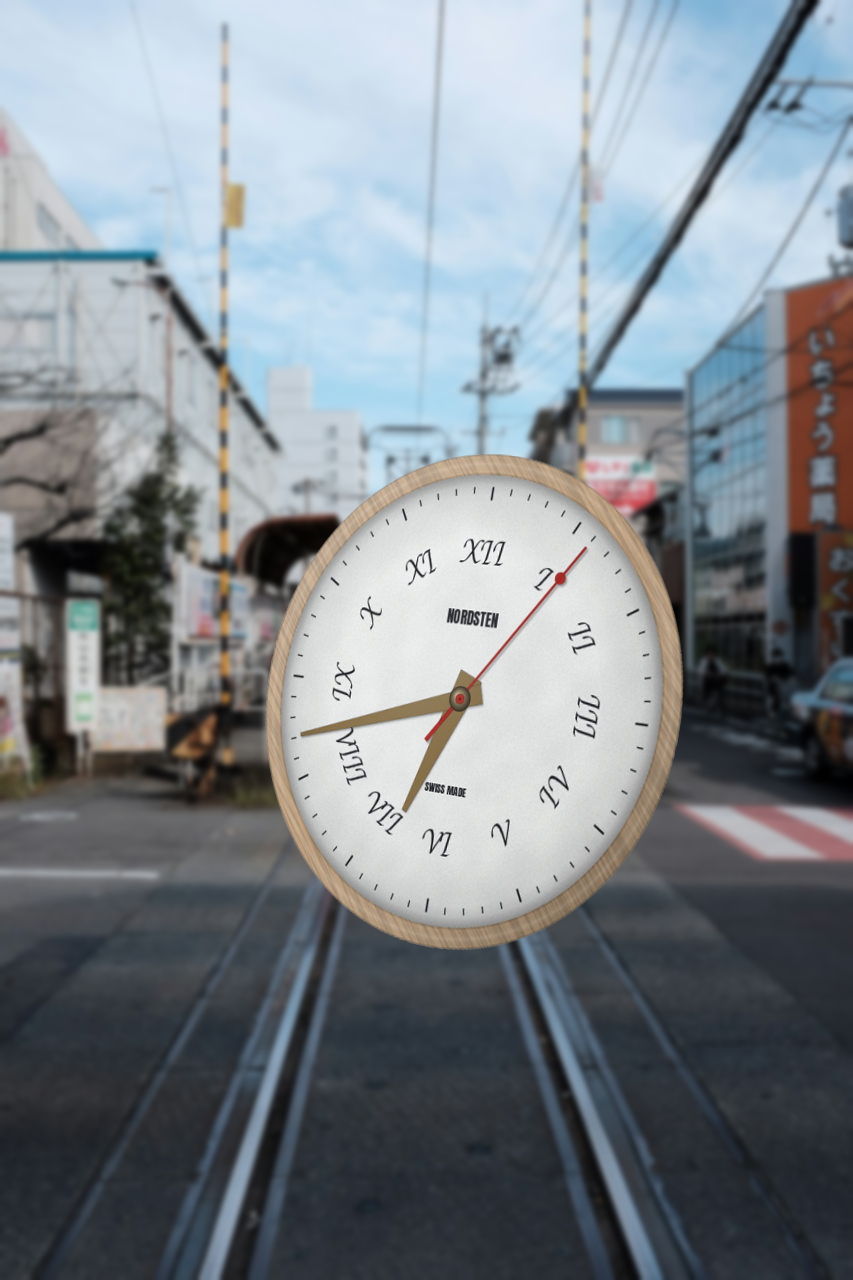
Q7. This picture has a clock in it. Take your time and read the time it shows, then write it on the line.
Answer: 6:42:06
